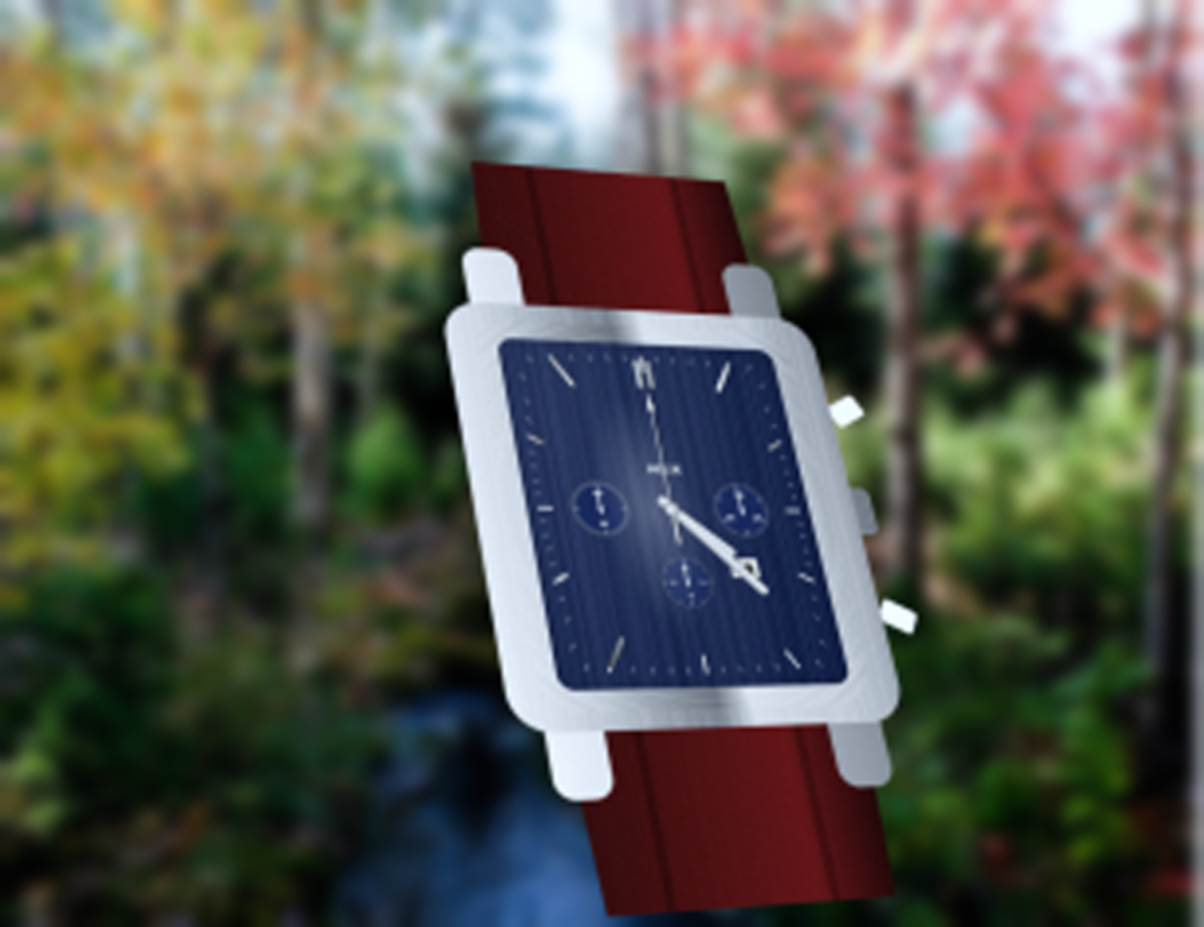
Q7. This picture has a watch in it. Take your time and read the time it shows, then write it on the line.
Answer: 4:23
